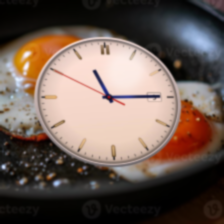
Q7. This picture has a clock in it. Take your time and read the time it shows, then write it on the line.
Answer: 11:14:50
